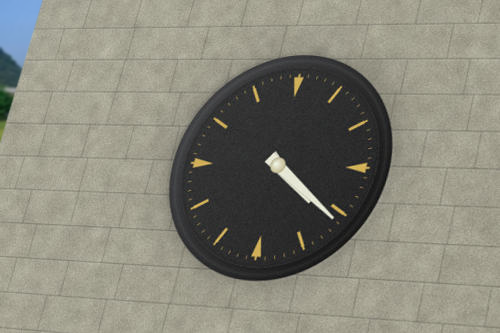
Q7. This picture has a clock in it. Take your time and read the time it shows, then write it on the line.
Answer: 4:21
